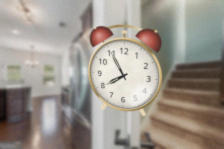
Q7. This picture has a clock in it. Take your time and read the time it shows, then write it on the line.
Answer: 7:55
